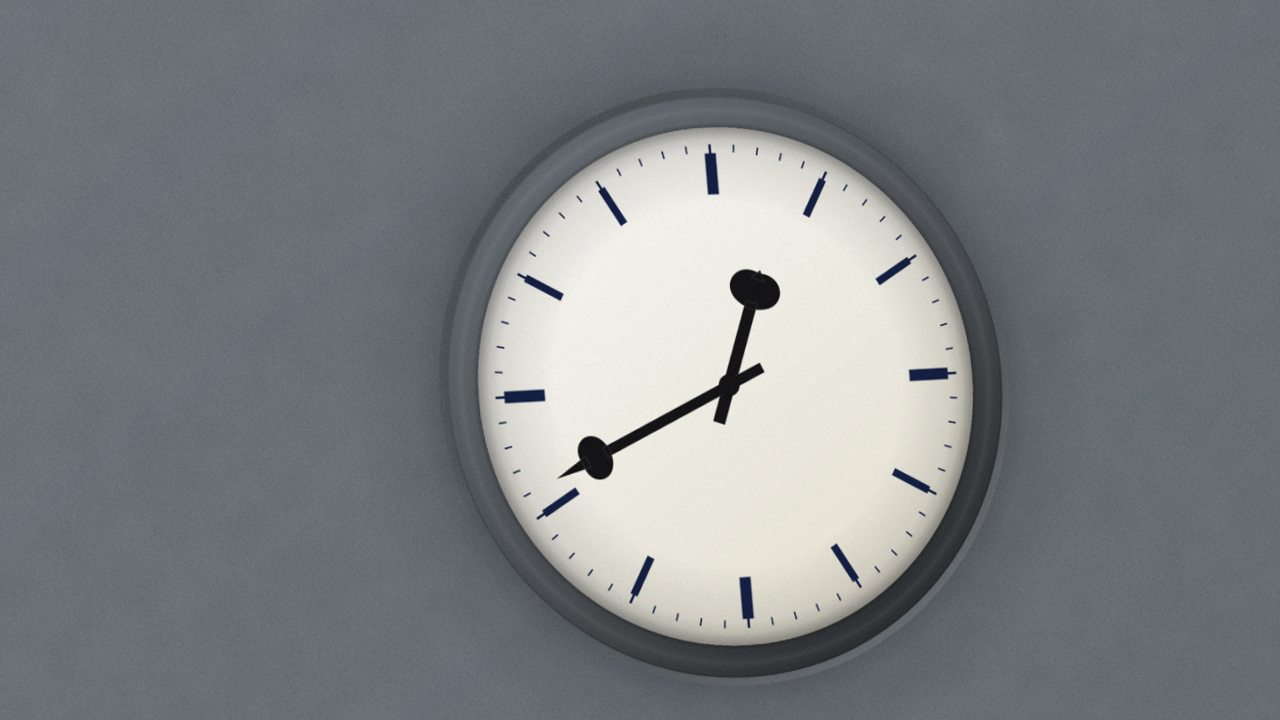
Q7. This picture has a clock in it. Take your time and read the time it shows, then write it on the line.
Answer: 12:41
